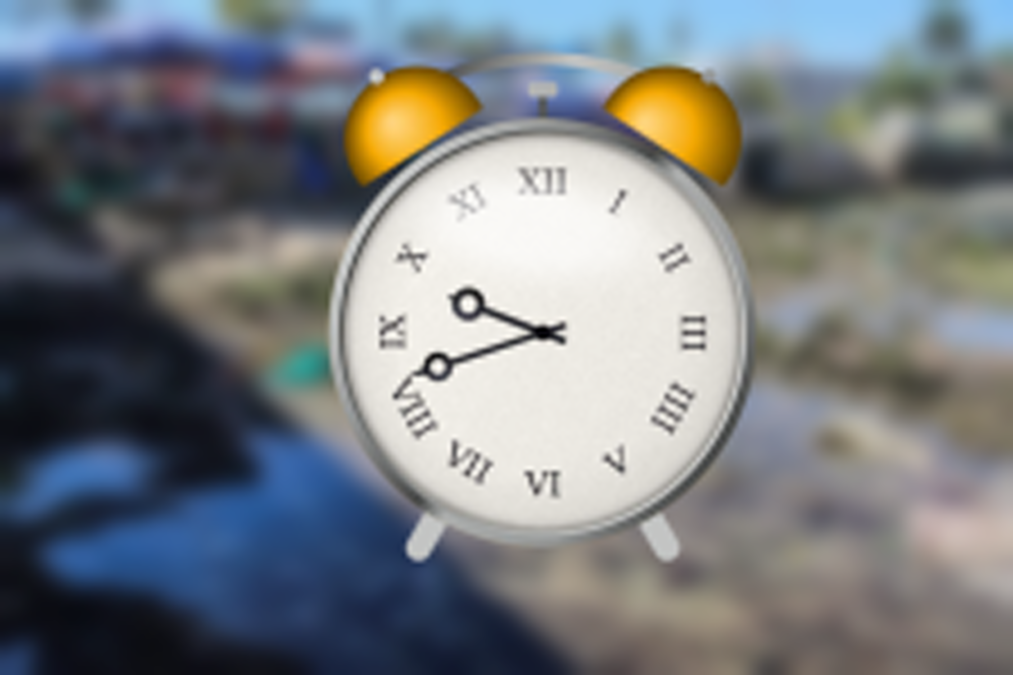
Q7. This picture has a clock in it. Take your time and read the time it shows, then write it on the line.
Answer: 9:42
